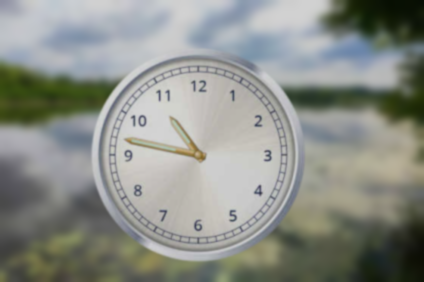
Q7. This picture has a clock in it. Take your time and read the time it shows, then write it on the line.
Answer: 10:47
